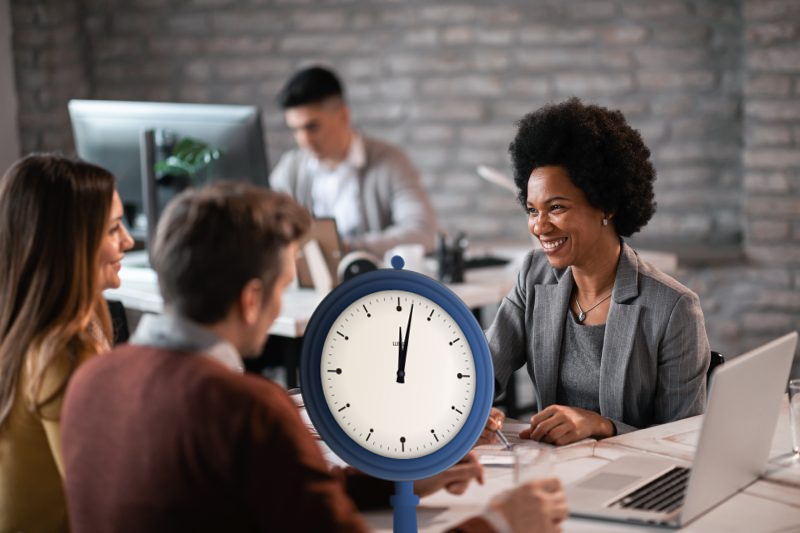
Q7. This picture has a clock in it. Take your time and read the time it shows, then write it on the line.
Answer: 12:02
